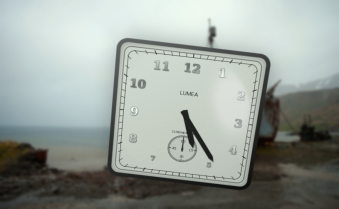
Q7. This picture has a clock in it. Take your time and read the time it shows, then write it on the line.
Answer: 5:24
